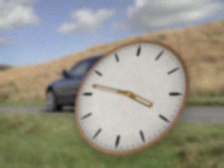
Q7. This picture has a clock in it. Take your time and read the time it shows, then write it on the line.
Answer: 3:47
